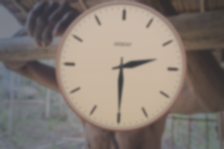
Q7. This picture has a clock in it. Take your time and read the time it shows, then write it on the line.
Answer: 2:30
